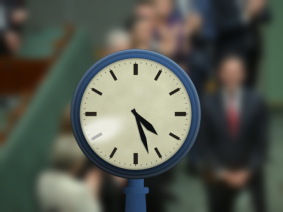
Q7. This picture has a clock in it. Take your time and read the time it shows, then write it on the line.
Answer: 4:27
